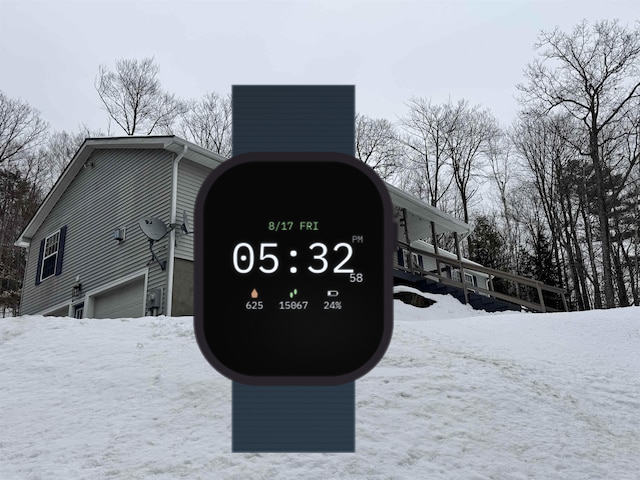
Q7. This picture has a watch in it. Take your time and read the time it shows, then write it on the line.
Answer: 5:32:58
